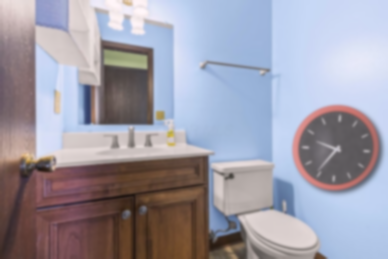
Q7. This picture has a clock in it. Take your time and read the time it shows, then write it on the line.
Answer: 9:36
